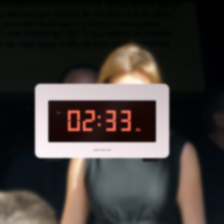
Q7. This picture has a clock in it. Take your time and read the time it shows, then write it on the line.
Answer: 2:33
